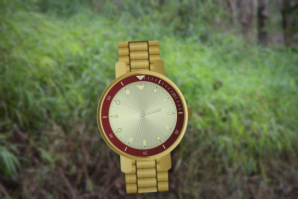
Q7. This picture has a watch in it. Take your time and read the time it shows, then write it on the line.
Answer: 2:33
